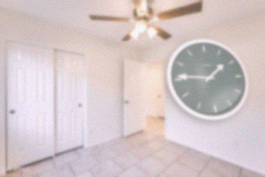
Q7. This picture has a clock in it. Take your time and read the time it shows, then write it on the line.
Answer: 1:46
